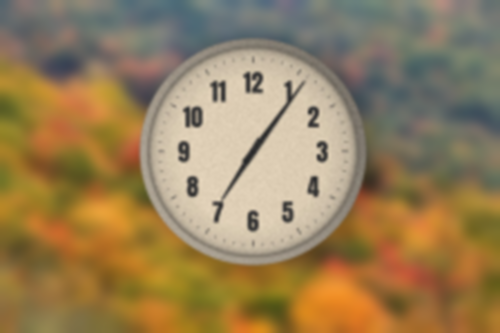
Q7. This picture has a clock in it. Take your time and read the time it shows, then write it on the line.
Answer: 7:06
